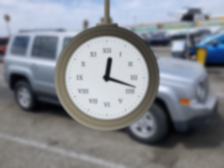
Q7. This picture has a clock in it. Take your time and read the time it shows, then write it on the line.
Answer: 12:18
